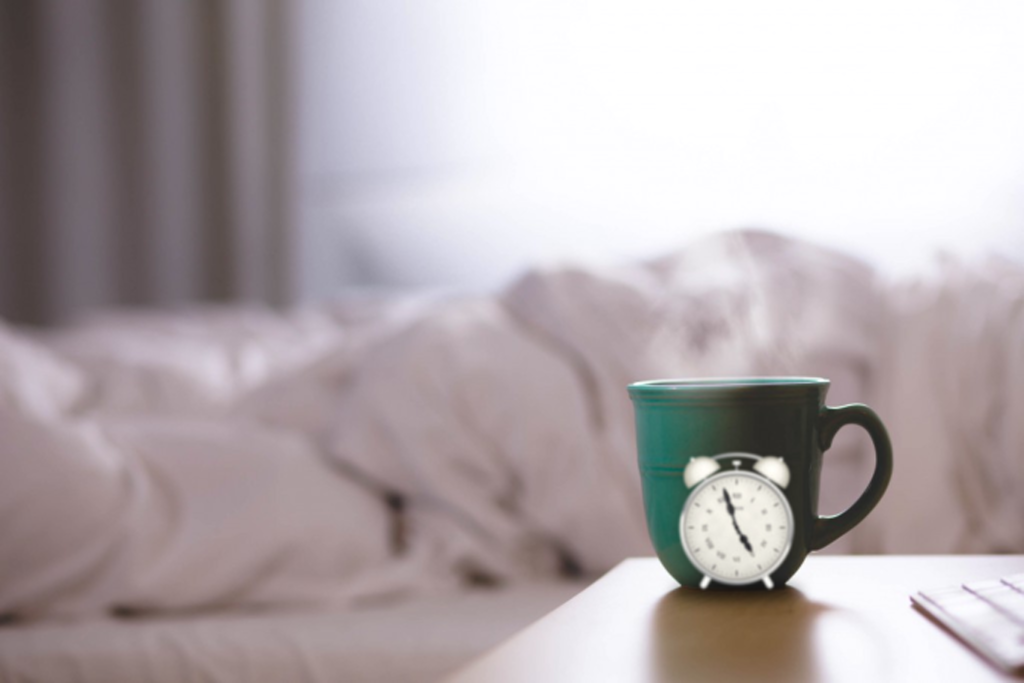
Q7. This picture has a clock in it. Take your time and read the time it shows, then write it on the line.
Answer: 4:57
